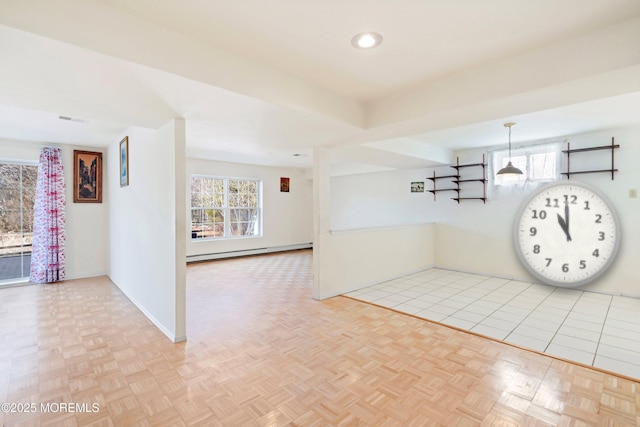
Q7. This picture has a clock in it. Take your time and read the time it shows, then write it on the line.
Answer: 10:59
